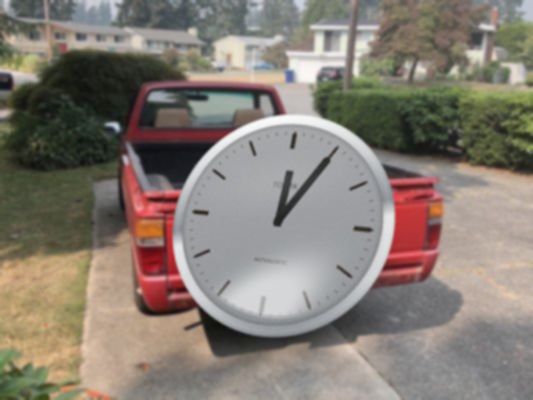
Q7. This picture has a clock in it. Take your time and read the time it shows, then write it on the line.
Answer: 12:05
